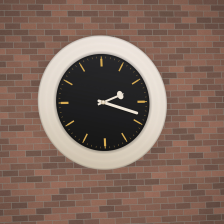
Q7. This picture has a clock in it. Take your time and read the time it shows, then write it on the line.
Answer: 2:18
